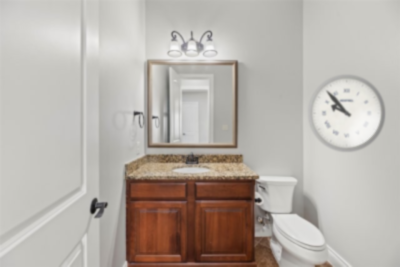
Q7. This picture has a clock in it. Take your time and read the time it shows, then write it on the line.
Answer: 9:53
